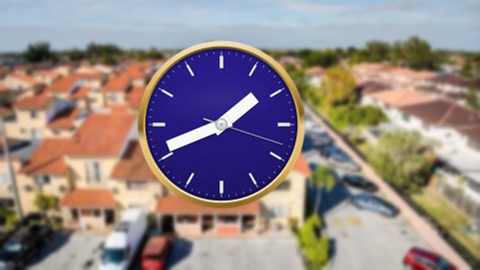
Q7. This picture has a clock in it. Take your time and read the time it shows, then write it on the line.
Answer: 1:41:18
